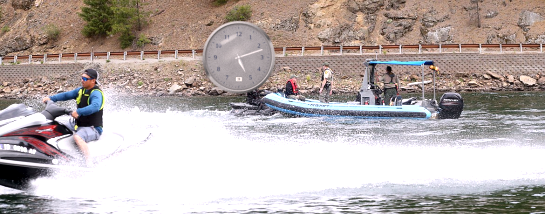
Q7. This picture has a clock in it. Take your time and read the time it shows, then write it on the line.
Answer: 5:12
